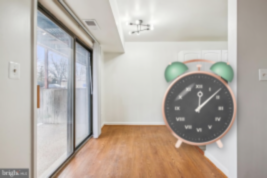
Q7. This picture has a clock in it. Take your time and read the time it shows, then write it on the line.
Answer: 12:08
